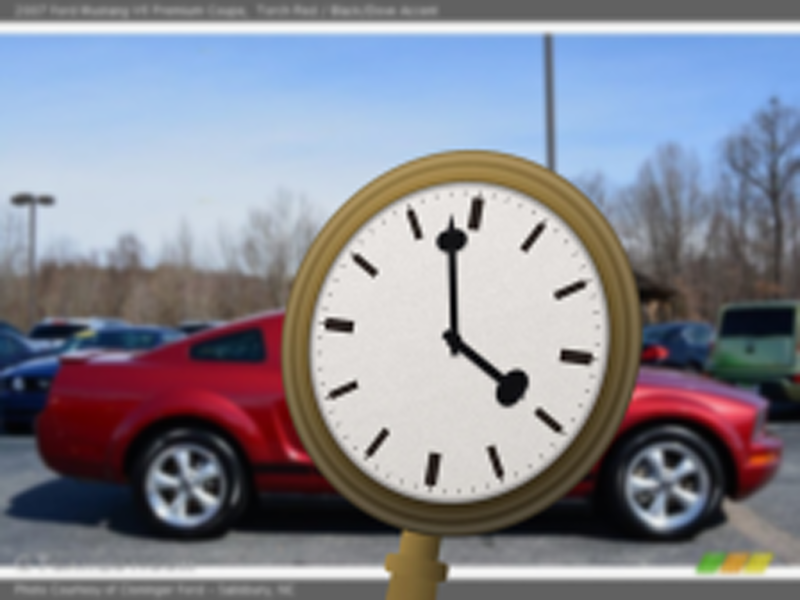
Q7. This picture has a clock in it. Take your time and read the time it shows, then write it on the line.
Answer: 3:58
